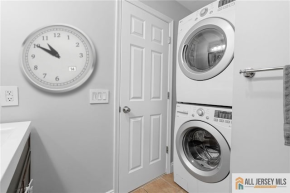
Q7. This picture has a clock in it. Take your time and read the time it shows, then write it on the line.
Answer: 10:50
